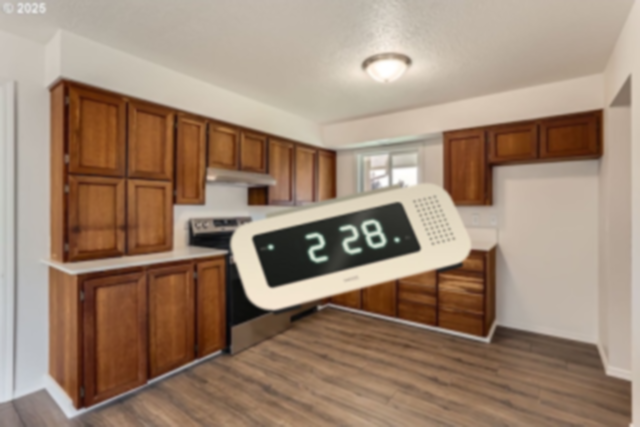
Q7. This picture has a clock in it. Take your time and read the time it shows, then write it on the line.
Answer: 2:28
